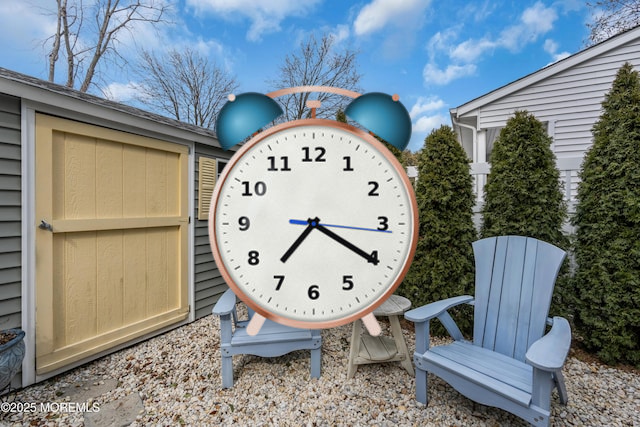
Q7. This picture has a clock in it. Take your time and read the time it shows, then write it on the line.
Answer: 7:20:16
